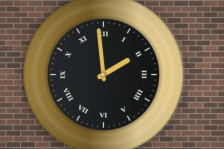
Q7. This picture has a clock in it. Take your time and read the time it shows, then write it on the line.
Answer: 1:59
